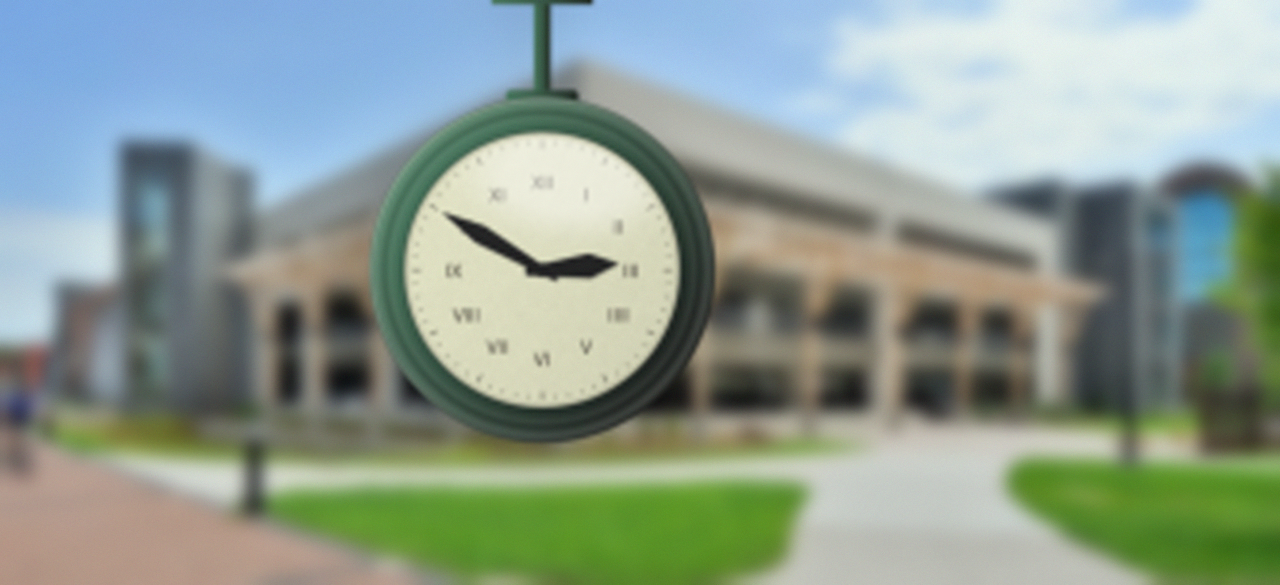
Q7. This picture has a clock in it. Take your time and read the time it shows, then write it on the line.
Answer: 2:50
